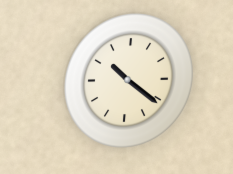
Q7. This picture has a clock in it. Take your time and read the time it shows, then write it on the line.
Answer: 10:21
